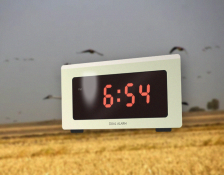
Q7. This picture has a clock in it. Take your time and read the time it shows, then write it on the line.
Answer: 6:54
